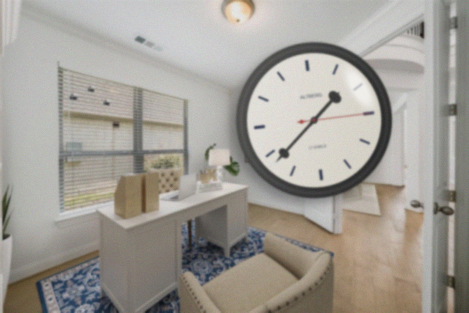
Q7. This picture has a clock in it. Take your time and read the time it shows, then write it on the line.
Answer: 1:38:15
